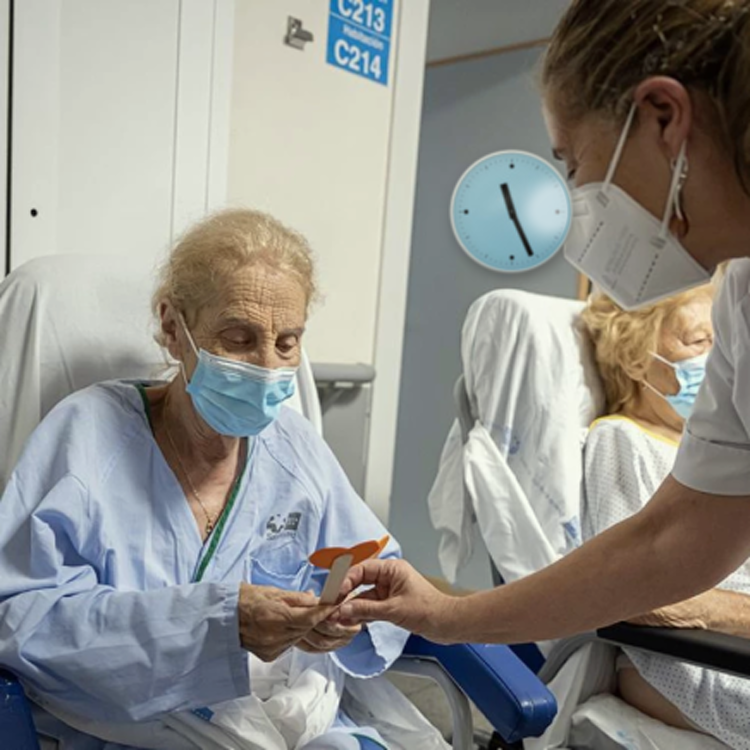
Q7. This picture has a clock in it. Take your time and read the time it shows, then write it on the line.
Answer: 11:26
